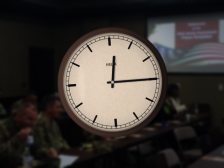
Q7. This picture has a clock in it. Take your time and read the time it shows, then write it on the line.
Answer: 12:15
